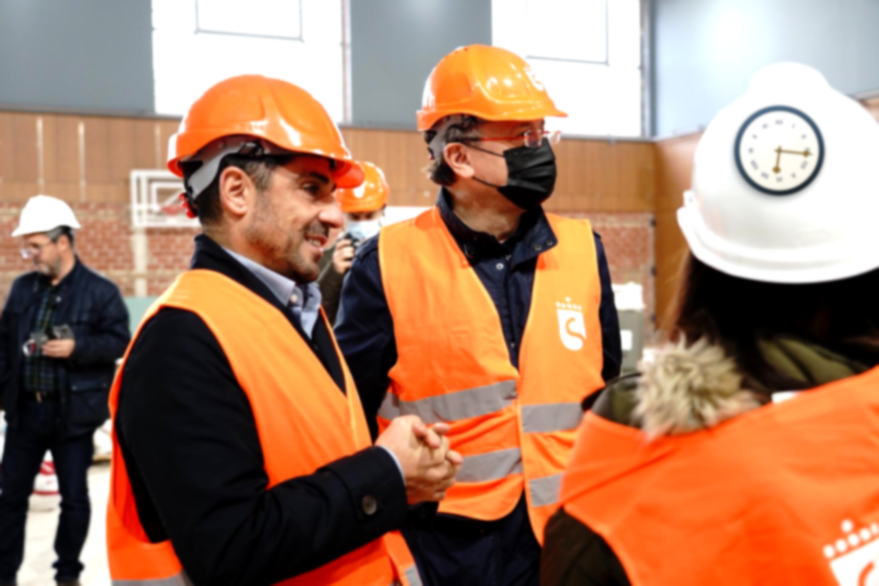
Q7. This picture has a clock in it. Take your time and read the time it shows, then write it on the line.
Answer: 6:16
